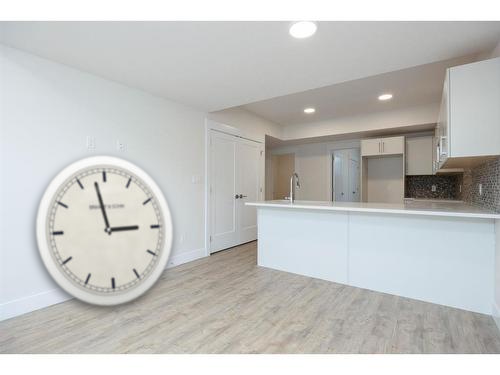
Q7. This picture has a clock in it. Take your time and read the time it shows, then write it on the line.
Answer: 2:58
